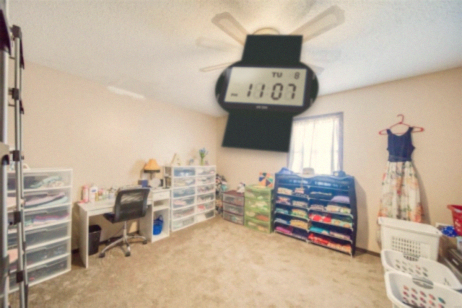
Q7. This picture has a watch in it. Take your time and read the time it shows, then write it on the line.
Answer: 11:07
